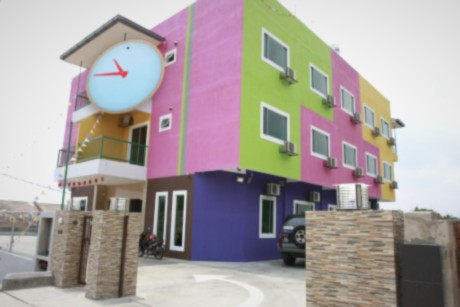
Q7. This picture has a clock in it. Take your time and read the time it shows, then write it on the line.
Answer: 10:45
